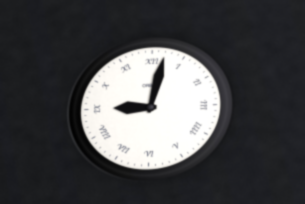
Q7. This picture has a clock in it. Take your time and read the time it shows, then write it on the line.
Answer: 9:02
